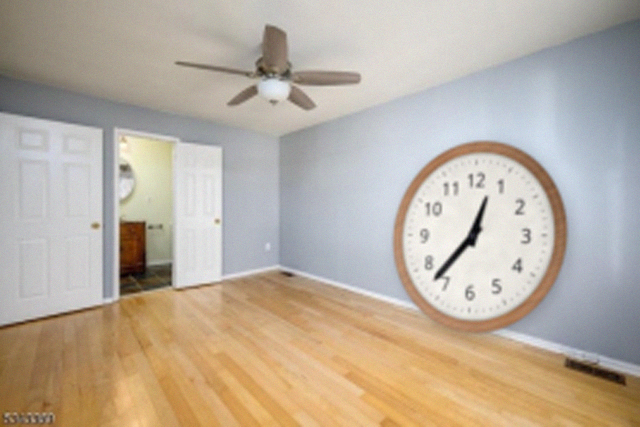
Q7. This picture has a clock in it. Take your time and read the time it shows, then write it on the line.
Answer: 12:37
